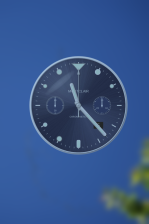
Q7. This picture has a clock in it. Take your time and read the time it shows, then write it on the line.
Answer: 11:23
